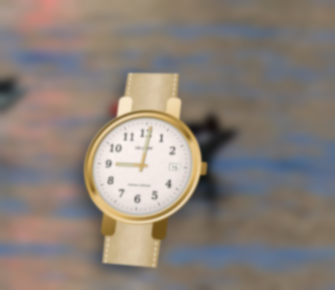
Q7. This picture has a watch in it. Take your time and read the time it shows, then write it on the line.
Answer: 9:01
